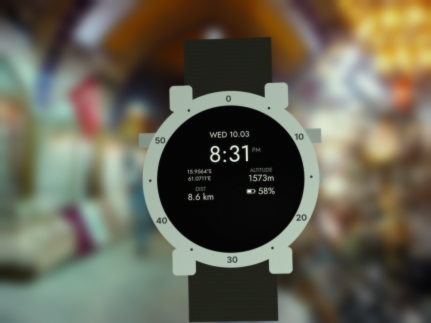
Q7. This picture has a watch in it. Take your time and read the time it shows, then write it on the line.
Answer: 8:31
